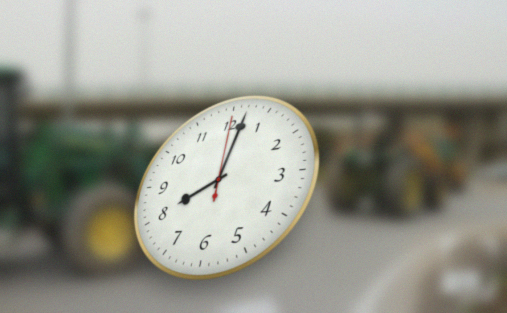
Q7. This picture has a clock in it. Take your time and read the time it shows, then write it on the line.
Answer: 8:02:00
